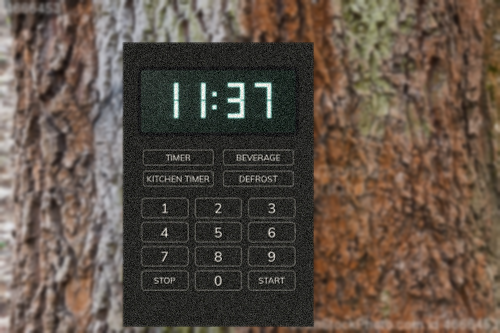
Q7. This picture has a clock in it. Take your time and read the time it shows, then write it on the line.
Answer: 11:37
